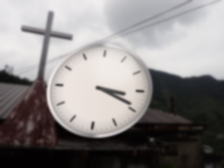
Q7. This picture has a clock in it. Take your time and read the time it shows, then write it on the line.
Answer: 3:19
